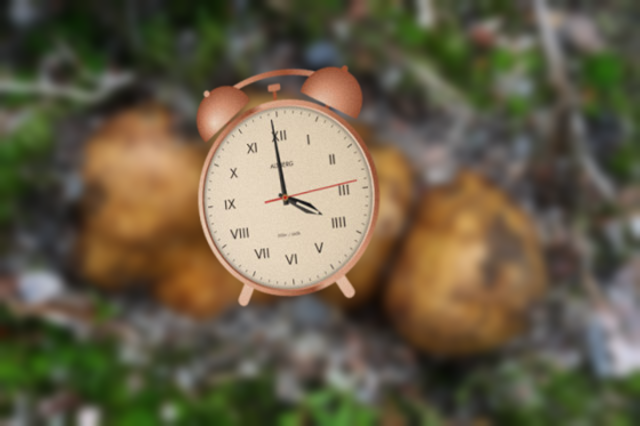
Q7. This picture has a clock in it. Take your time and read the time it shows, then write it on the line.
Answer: 3:59:14
